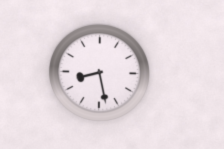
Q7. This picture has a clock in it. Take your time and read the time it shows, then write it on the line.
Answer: 8:28
